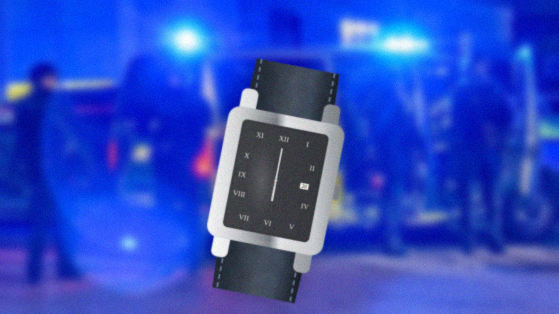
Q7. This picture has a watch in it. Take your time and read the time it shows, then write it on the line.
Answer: 6:00
